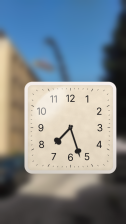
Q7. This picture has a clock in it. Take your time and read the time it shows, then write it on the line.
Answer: 7:27
